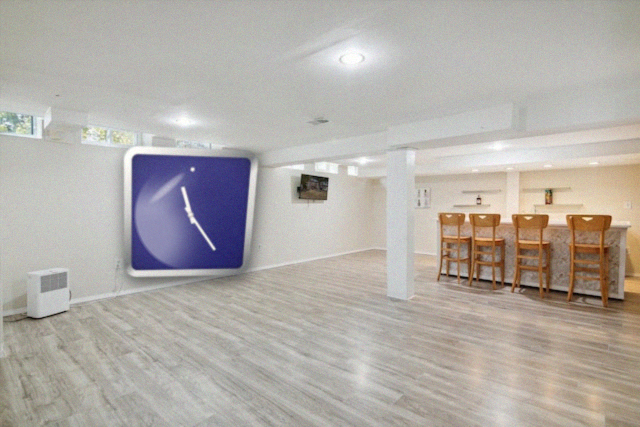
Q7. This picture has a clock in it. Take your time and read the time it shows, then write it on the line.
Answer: 11:24
